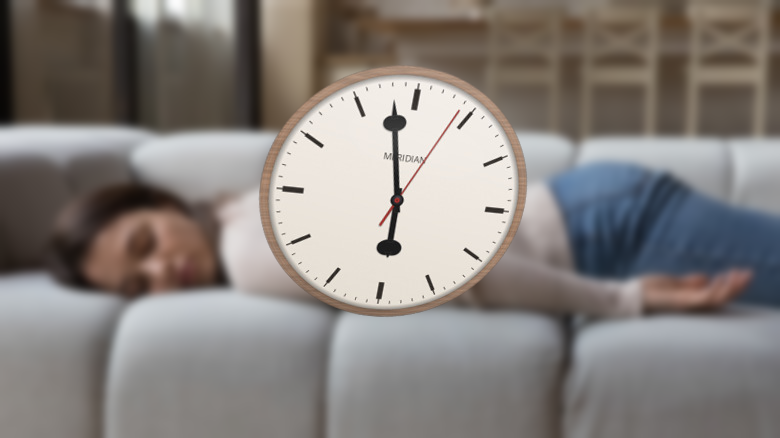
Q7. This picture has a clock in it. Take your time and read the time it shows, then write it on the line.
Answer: 5:58:04
